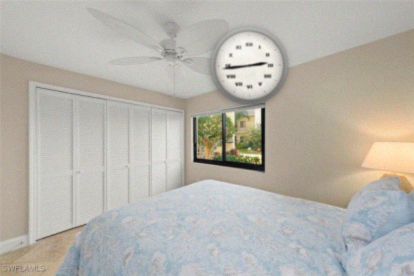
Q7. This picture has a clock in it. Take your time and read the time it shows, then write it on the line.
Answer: 2:44
